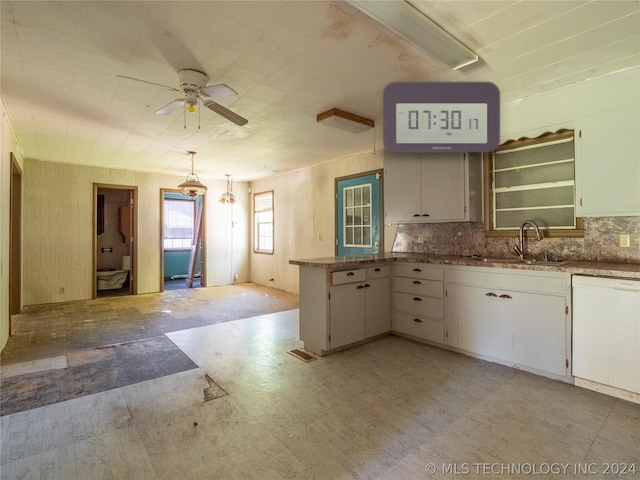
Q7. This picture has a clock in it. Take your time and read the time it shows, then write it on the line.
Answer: 7:30:17
